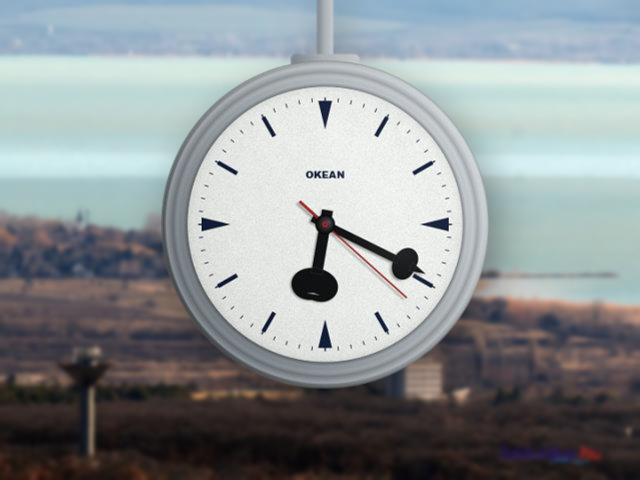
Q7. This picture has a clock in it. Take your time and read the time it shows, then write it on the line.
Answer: 6:19:22
